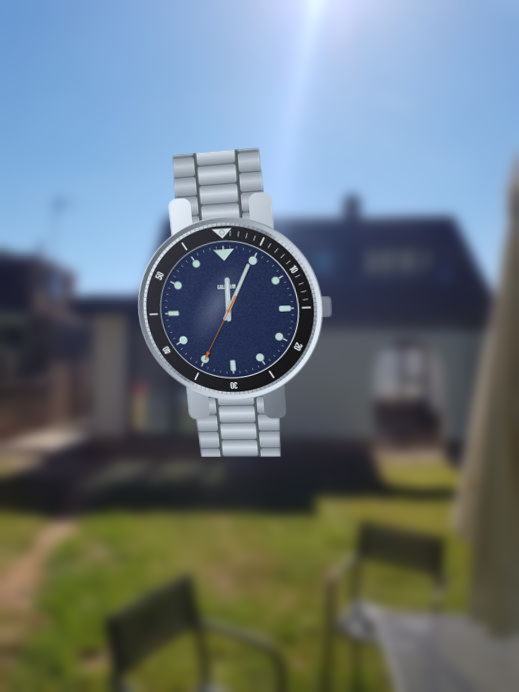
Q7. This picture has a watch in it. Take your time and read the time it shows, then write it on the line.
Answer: 12:04:35
